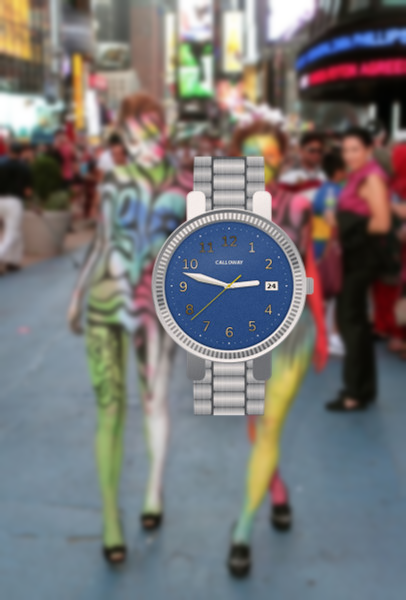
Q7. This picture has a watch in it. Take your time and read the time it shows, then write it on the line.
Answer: 2:47:38
